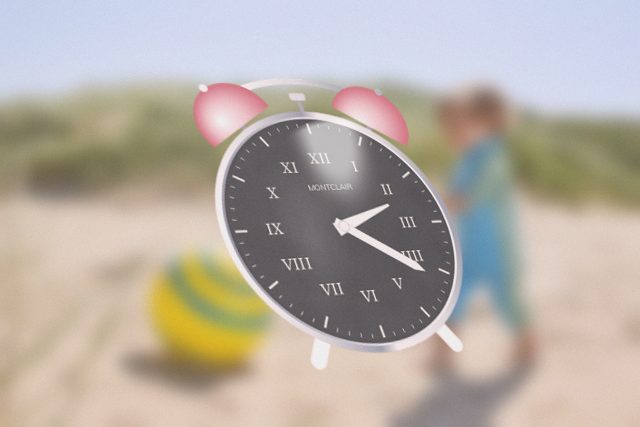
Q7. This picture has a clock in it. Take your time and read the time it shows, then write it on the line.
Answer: 2:21
